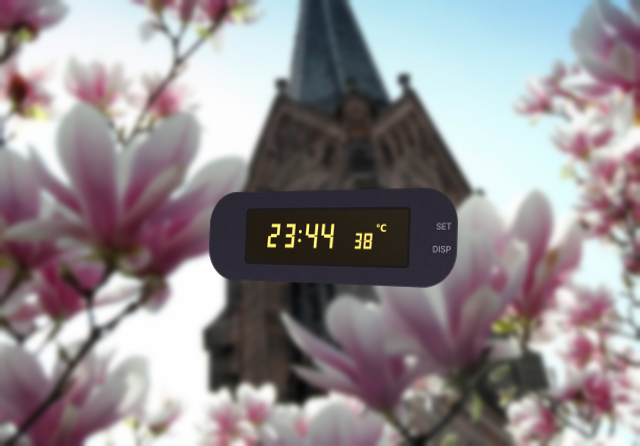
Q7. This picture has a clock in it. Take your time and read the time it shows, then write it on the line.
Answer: 23:44
